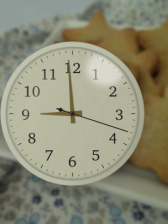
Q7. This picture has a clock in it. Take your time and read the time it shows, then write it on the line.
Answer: 8:59:18
